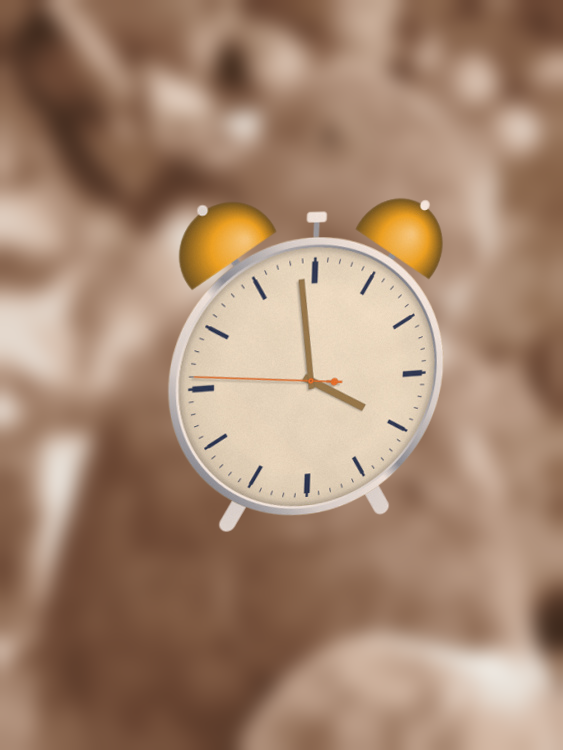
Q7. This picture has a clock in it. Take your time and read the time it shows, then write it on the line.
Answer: 3:58:46
